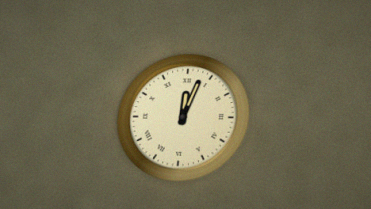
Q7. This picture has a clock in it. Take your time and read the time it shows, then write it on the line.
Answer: 12:03
